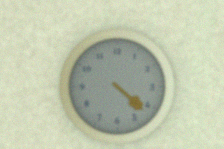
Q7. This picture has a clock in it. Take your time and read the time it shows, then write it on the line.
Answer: 4:22
